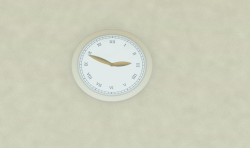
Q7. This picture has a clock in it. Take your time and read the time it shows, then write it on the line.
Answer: 2:49
